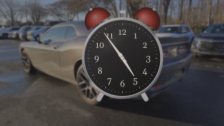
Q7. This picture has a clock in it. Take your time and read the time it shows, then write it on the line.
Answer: 4:54
